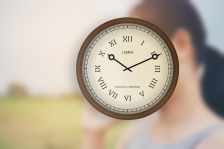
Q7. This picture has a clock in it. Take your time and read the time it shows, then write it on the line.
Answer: 10:11
